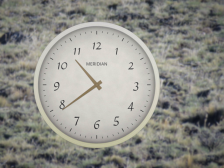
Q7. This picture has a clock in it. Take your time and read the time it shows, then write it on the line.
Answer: 10:39
